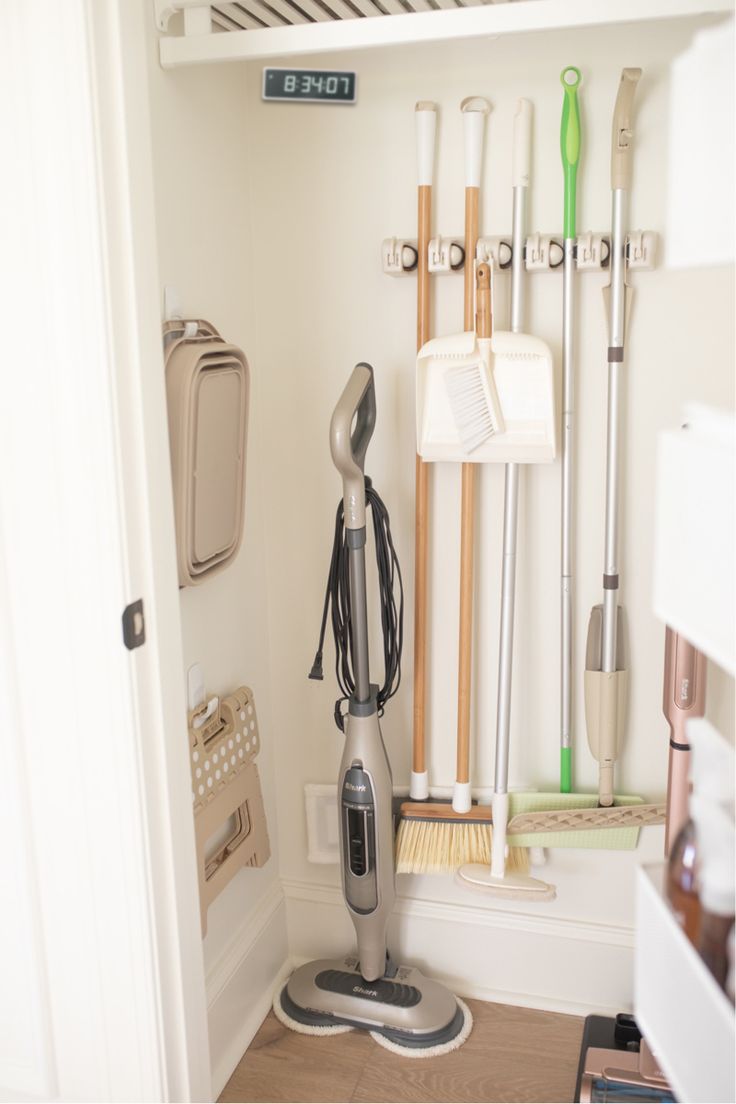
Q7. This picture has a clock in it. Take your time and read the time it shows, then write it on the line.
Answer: 8:34:07
